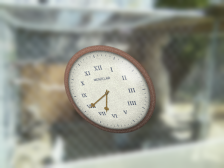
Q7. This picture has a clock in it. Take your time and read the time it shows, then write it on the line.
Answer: 6:40
